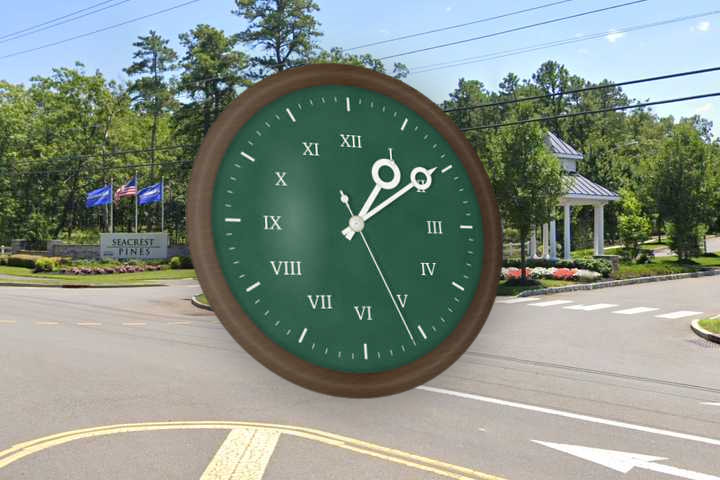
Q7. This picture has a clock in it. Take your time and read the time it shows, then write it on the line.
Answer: 1:09:26
